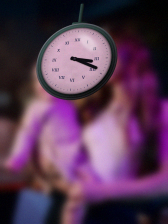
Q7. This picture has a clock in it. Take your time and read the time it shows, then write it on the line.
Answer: 3:19
